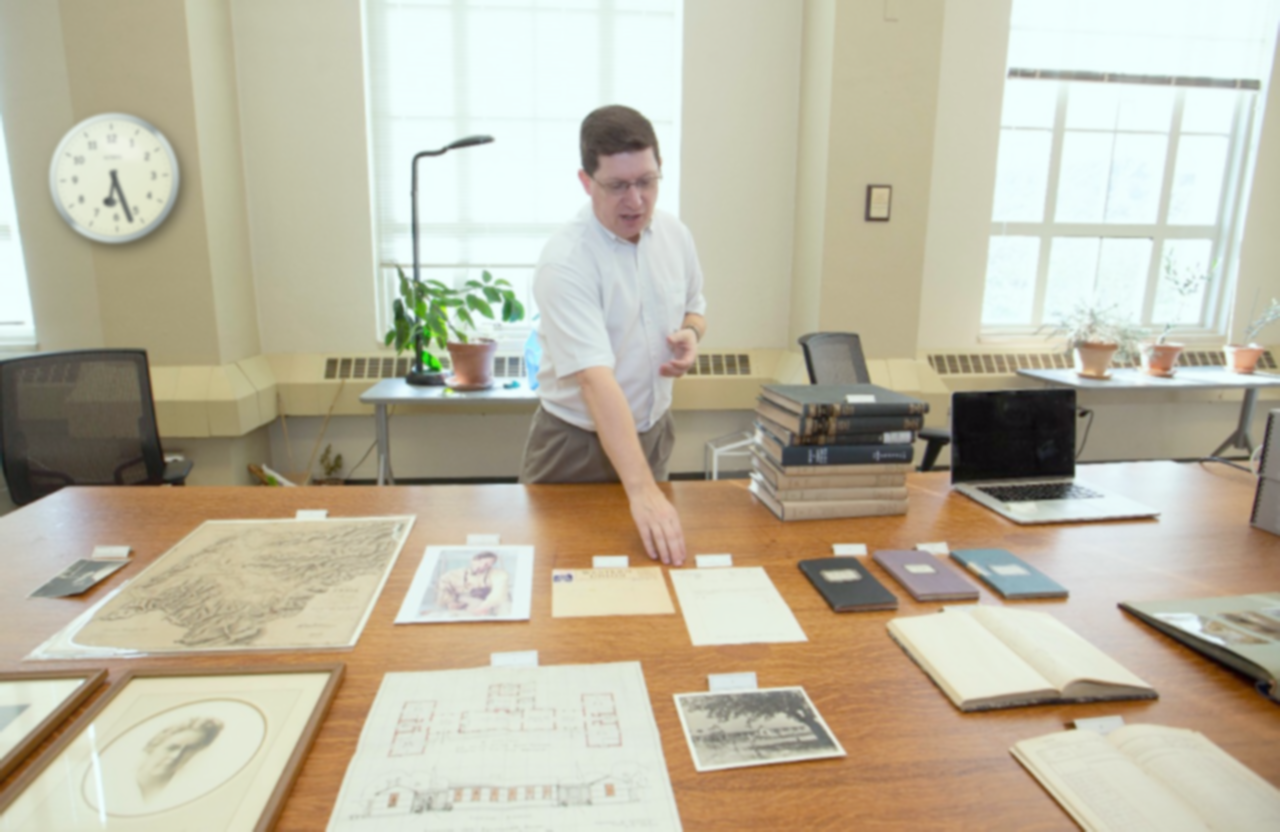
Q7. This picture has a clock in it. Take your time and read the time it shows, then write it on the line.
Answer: 6:27
